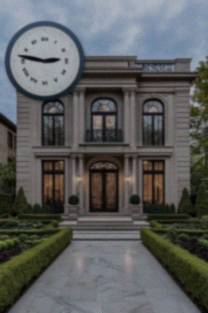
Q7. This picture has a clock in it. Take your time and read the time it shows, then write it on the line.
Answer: 2:47
